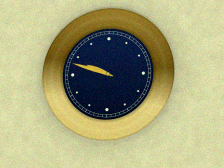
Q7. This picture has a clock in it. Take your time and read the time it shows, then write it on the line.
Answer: 9:48
